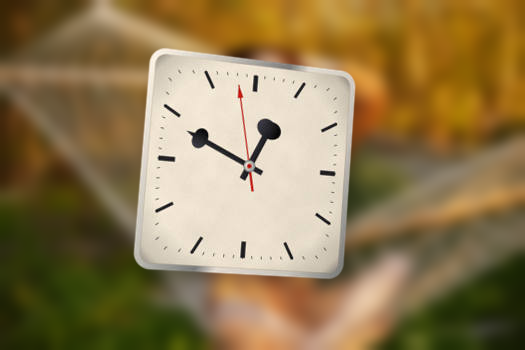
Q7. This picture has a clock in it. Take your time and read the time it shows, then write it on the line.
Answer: 12:48:58
